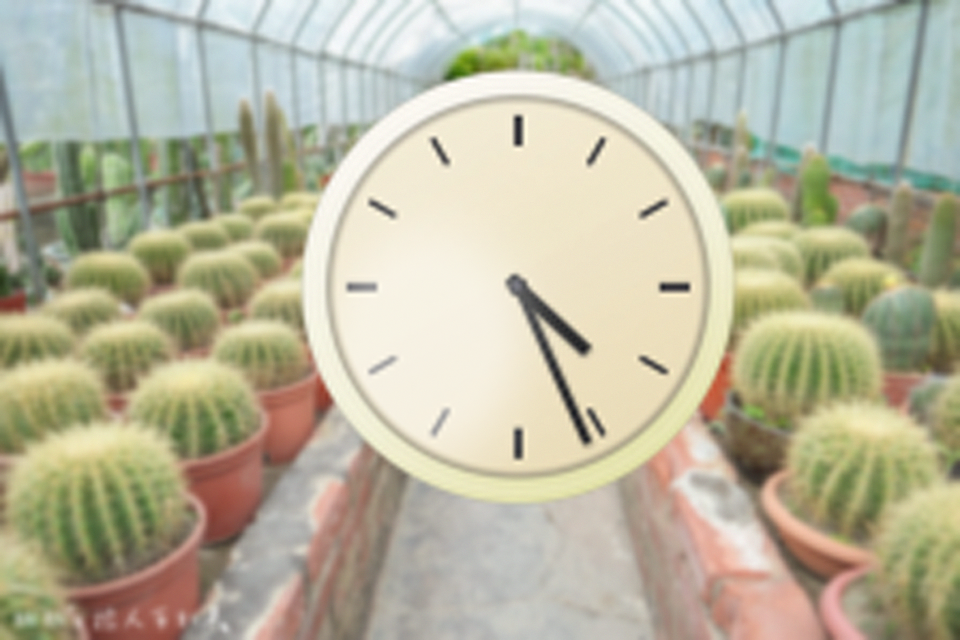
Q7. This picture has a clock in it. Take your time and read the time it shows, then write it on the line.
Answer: 4:26
